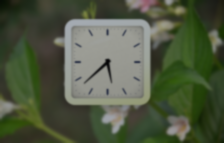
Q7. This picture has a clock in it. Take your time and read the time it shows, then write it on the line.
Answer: 5:38
